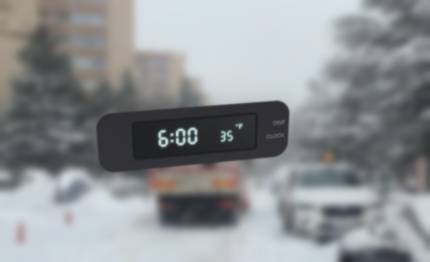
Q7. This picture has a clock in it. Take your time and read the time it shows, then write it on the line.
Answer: 6:00
